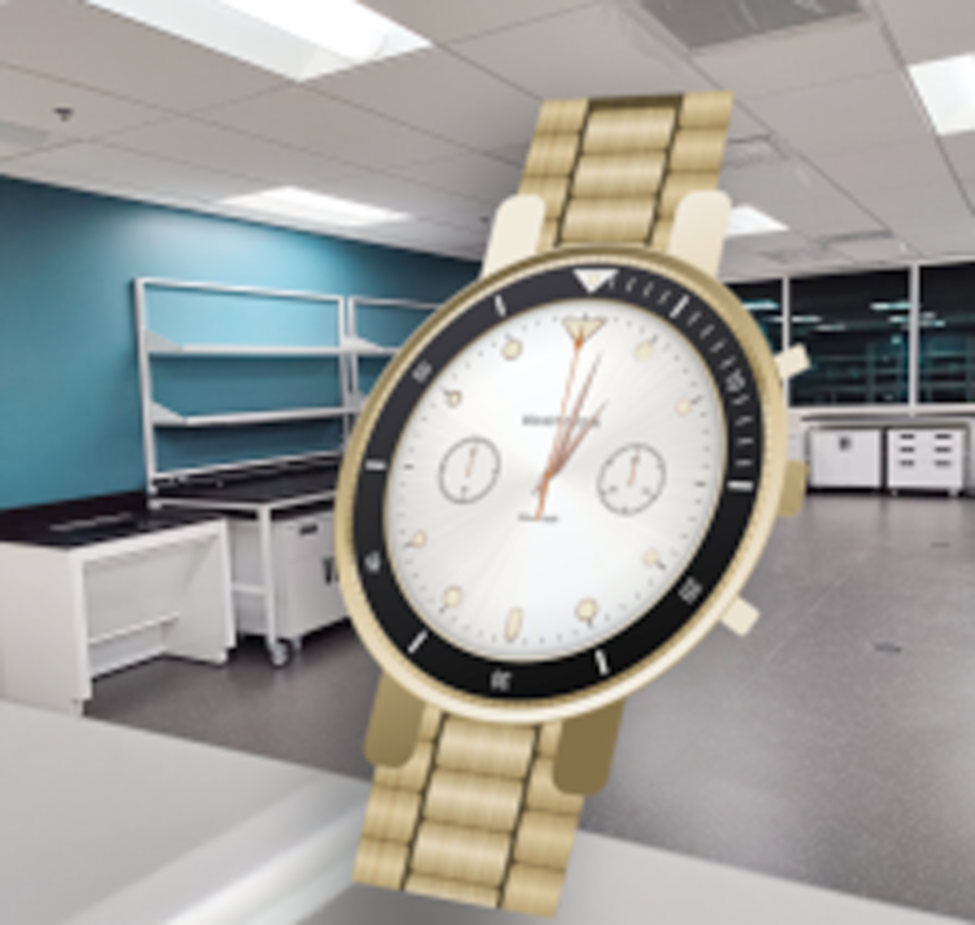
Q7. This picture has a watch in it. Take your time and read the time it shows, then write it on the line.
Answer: 1:02
